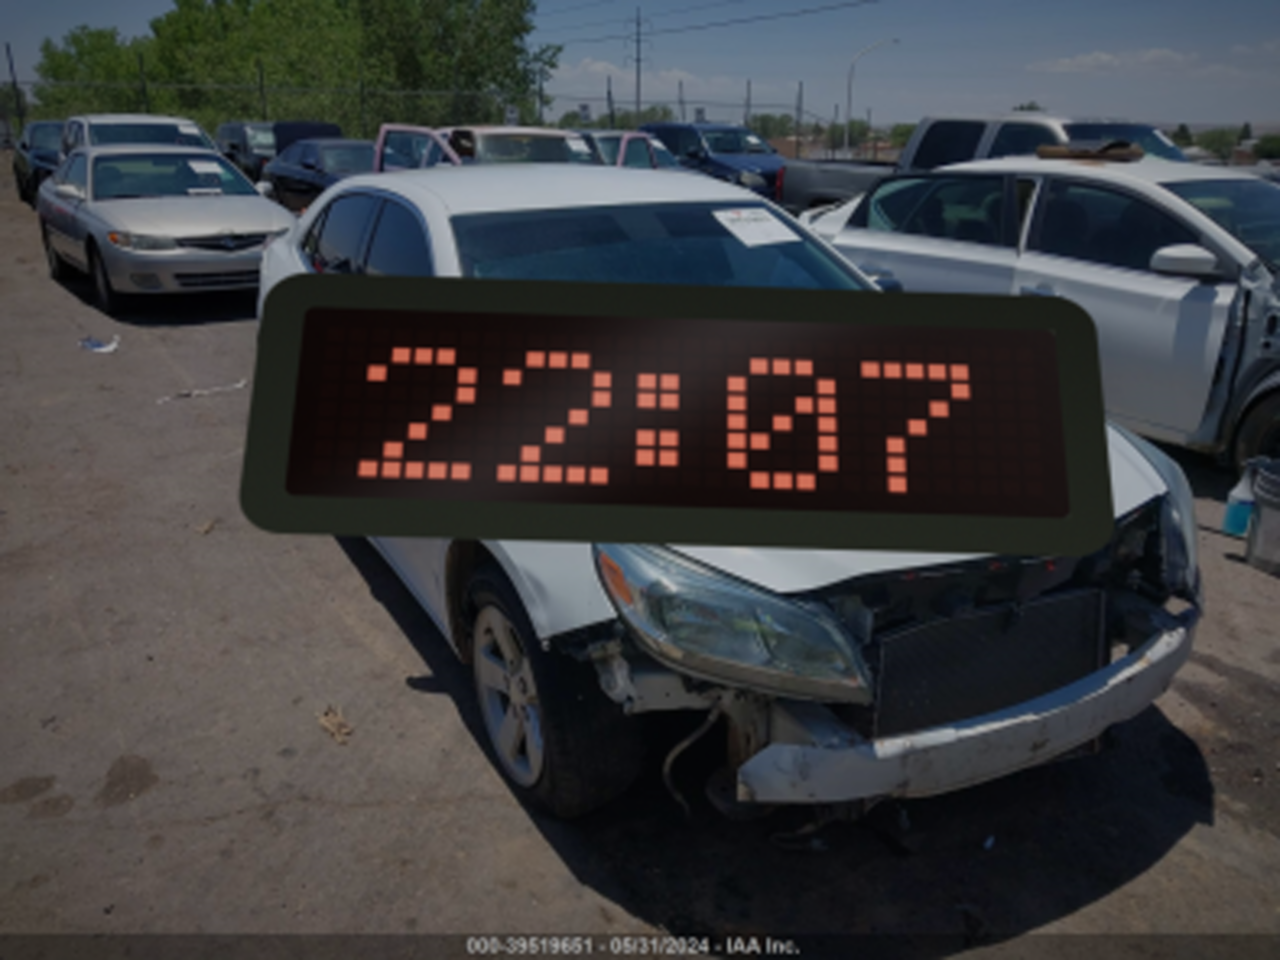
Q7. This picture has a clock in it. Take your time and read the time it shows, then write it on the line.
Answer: 22:07
